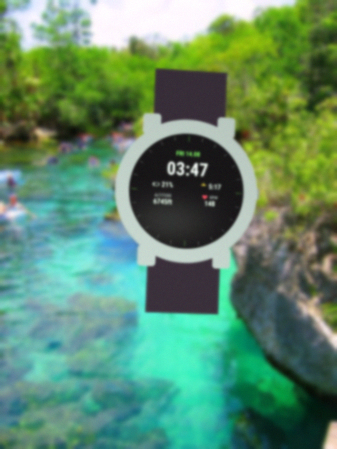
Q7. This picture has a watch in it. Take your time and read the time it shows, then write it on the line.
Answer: 3:47
